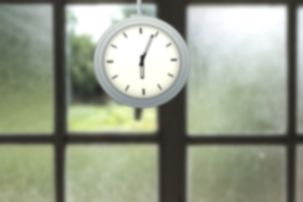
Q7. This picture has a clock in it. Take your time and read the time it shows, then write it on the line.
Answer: 6:04
